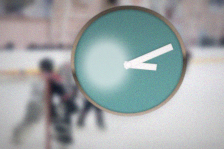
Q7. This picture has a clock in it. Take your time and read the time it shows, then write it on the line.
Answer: 3:11
